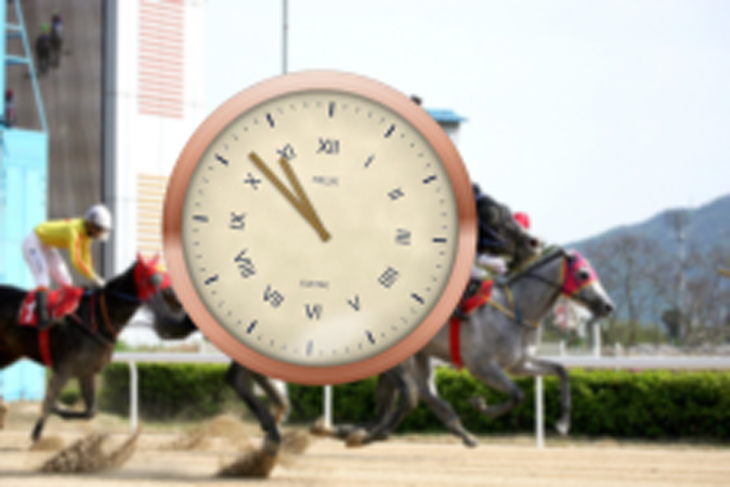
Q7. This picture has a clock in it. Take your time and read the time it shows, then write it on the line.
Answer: 10:52
